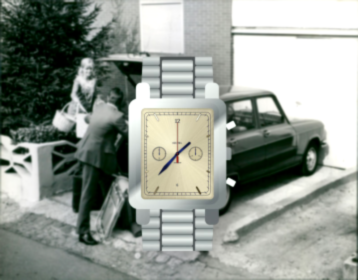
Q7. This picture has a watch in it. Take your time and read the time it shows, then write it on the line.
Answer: 1:37
